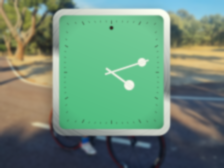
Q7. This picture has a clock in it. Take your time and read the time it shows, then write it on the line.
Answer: 4:12
